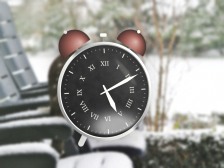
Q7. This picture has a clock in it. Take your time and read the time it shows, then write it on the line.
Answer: 5:11
